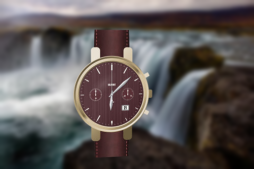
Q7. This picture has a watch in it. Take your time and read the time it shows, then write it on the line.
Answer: 6:08
